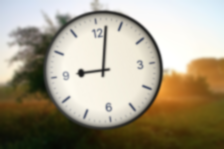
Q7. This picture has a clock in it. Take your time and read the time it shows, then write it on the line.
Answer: 9:02
